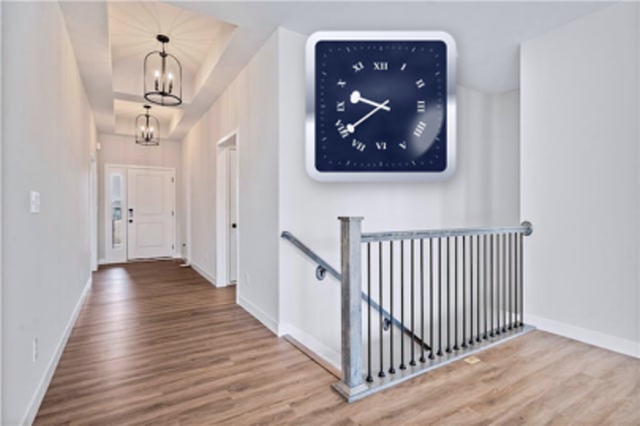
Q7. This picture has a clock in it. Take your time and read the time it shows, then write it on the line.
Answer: 9:39
